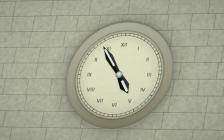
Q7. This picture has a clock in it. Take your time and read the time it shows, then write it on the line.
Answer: 4:54
